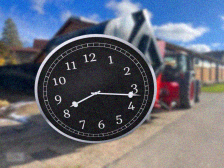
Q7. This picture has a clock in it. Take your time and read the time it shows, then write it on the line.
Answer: 8:17
